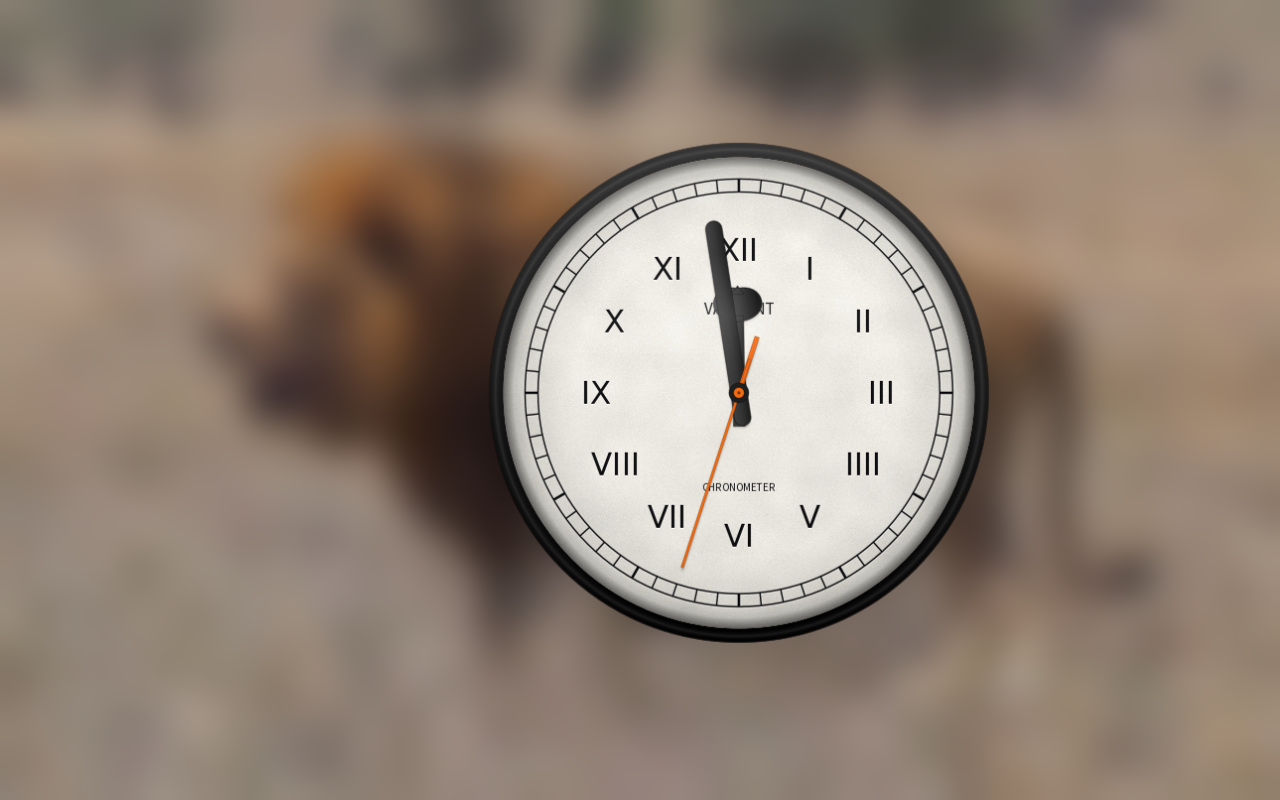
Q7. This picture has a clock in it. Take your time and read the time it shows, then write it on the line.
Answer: 11:58:33
